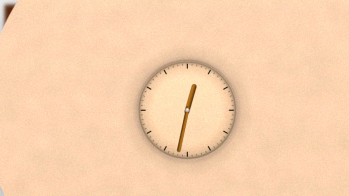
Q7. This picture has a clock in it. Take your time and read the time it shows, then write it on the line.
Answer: 12:32
